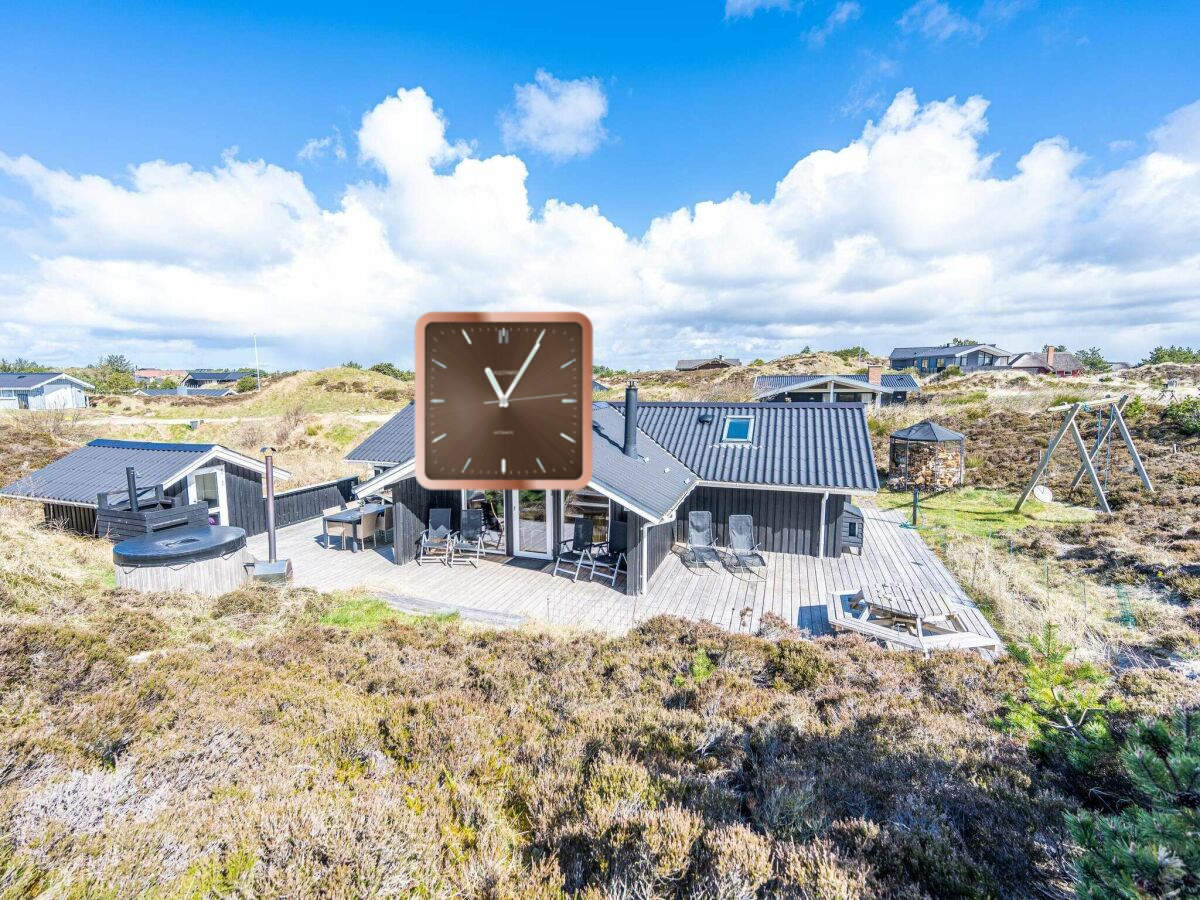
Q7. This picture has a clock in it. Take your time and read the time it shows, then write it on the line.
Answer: 11:05:14
